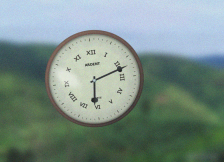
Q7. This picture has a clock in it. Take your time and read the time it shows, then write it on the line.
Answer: 6:12
